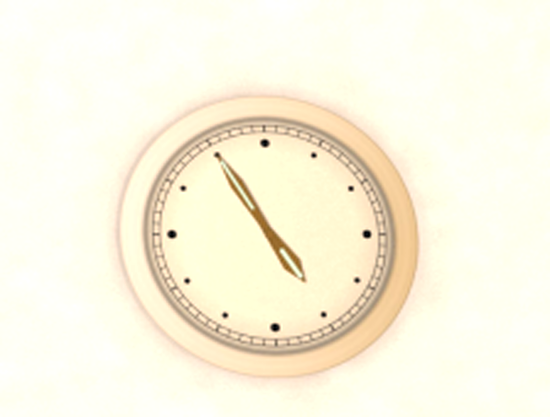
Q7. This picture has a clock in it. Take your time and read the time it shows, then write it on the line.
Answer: 4:55
